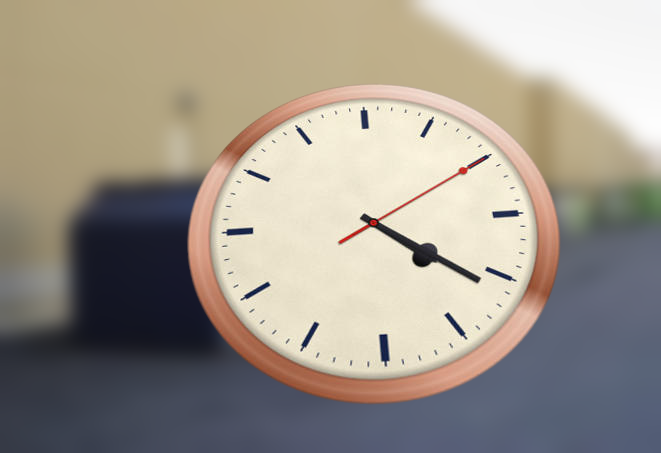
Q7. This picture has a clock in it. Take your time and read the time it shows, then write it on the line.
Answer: 4:21:10
